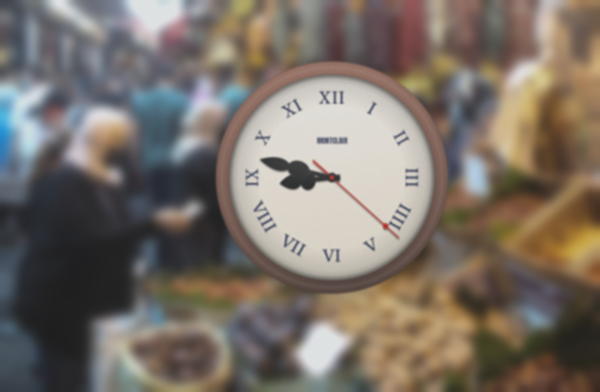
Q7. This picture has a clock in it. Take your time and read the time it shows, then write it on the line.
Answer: 8:47:22
